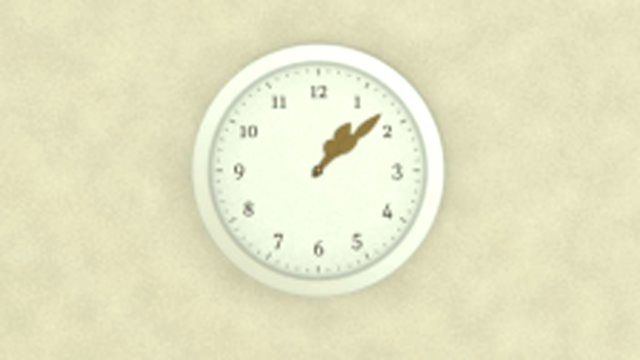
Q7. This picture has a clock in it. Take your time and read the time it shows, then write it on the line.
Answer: 1:08
